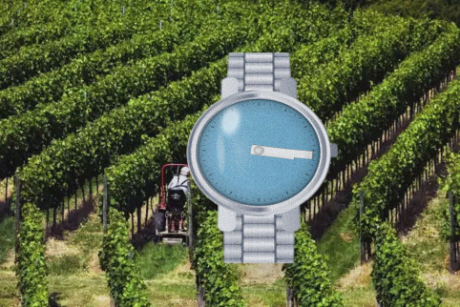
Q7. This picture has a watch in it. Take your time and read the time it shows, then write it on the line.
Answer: 3:16
